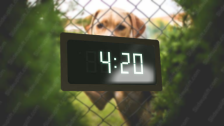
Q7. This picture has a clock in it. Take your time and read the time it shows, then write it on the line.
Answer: 4:20
